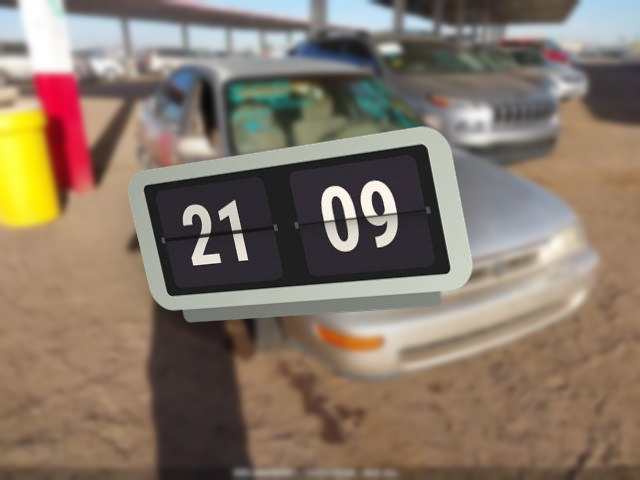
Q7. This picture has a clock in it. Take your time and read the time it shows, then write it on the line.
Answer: 21:09
